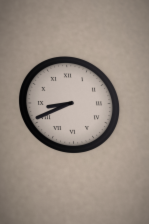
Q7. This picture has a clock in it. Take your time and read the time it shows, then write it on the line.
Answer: 8:41
